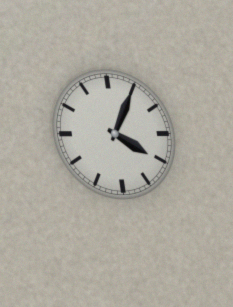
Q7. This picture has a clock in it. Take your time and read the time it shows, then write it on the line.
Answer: 4:05
